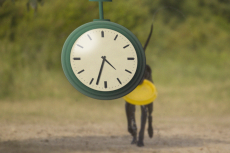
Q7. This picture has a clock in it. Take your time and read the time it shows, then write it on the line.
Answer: 4:33
